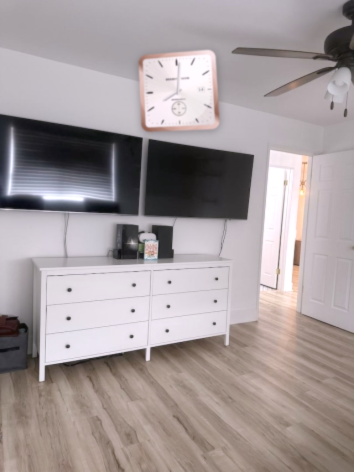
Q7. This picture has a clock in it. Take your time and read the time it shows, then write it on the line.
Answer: 8:01
